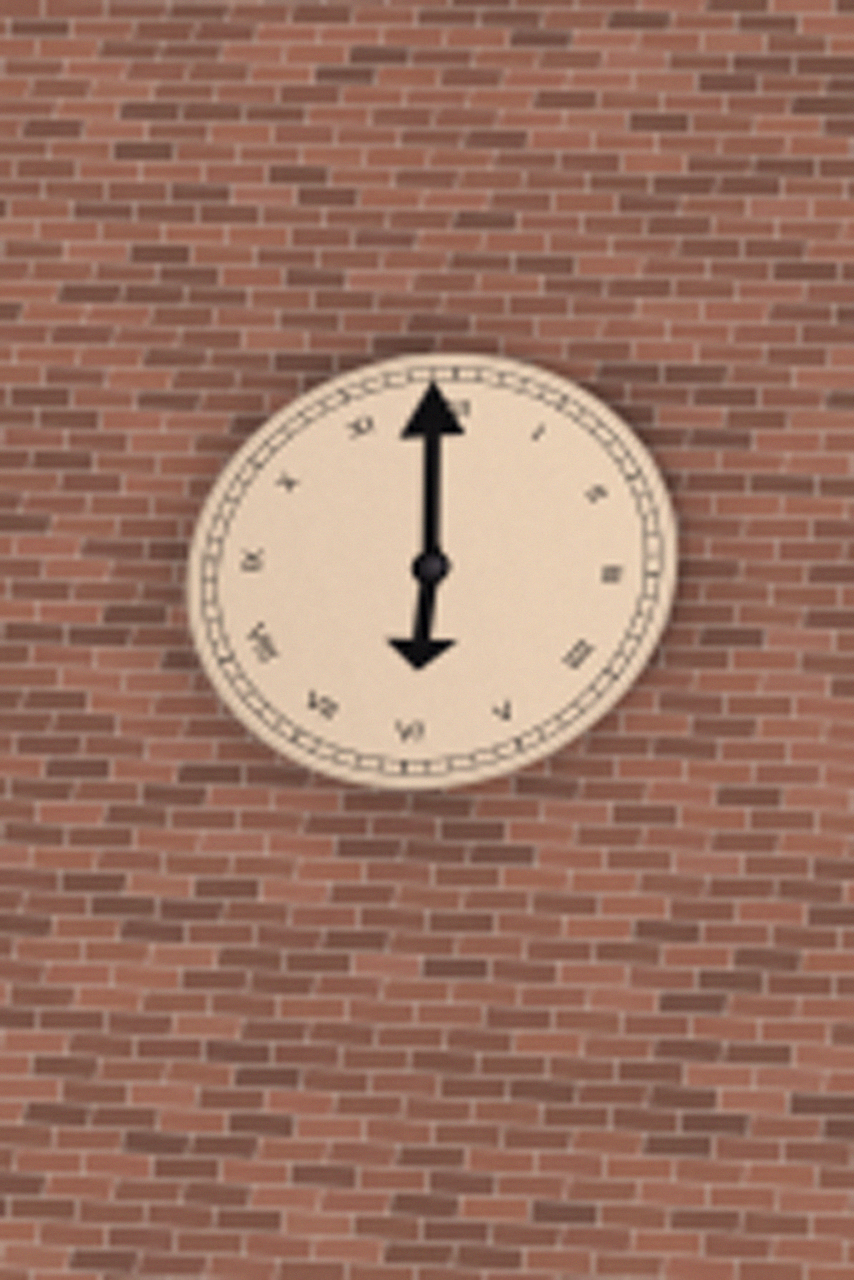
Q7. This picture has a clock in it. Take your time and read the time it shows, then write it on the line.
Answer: 5:59
